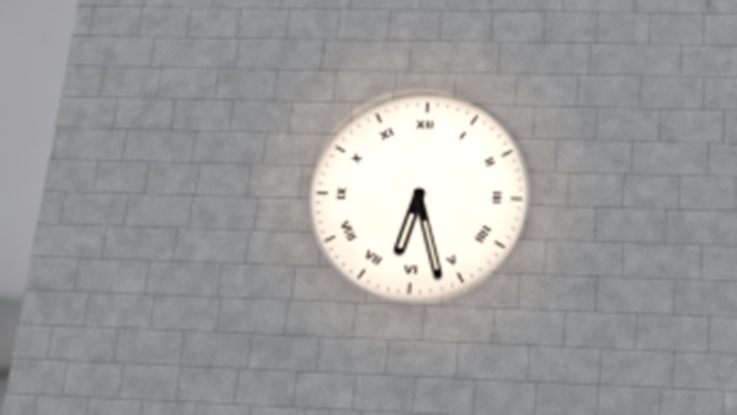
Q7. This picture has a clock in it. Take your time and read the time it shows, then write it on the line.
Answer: 6:27
